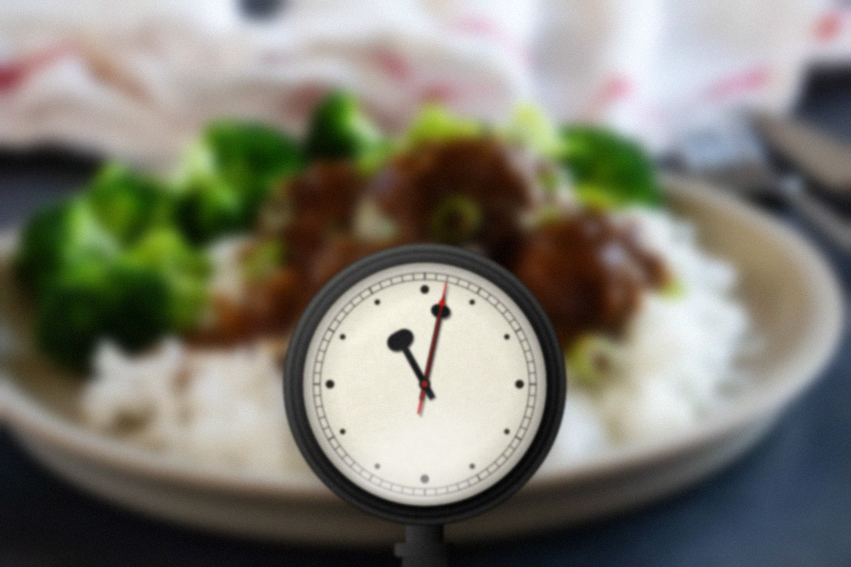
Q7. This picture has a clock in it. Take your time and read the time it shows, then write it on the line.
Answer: 11:02:02
